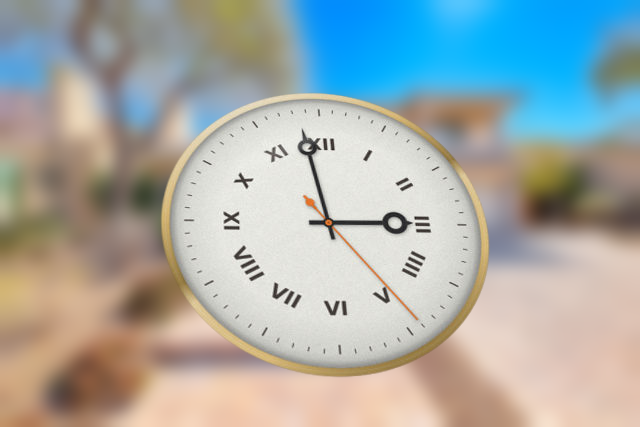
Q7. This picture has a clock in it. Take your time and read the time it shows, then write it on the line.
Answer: 2:58:24
